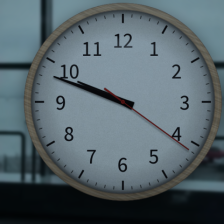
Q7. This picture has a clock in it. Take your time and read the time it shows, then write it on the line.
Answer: 9:48:21
